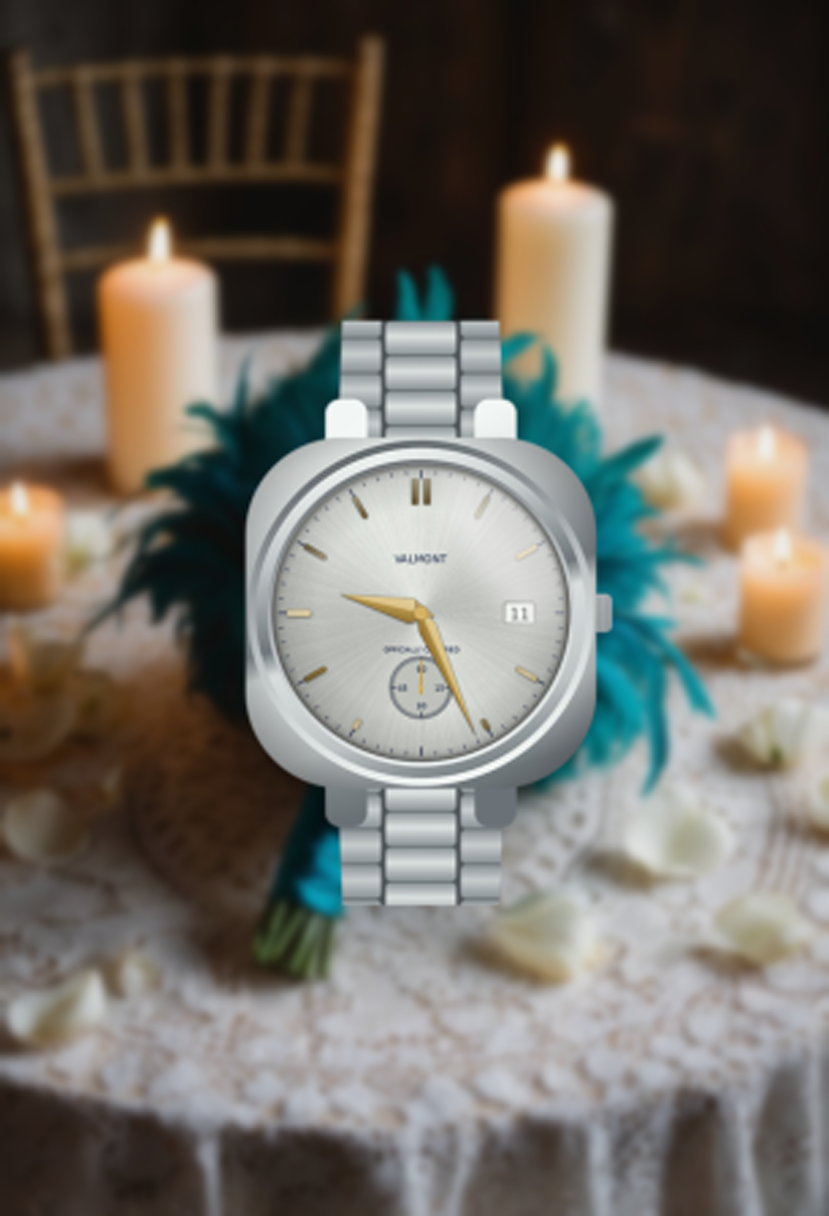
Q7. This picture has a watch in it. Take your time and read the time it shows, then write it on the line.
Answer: 9:26
